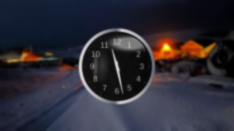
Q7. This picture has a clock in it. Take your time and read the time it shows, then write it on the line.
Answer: 11:28
